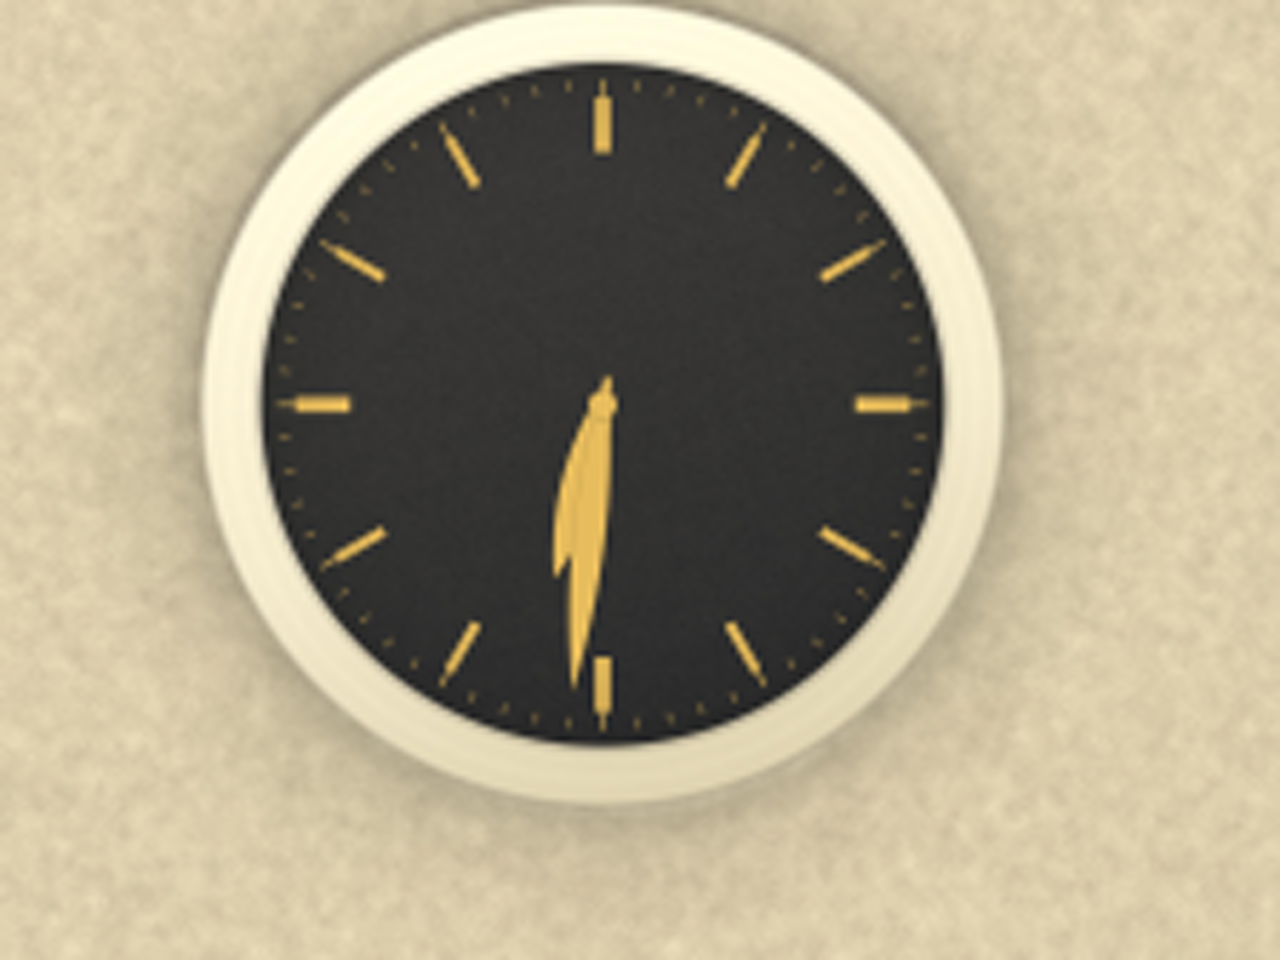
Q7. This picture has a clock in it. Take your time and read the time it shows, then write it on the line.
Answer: 6:31
